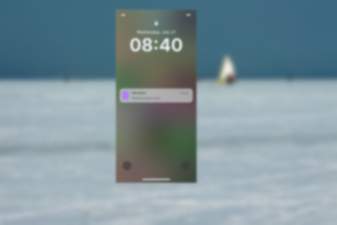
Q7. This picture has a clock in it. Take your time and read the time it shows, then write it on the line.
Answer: 8:40
